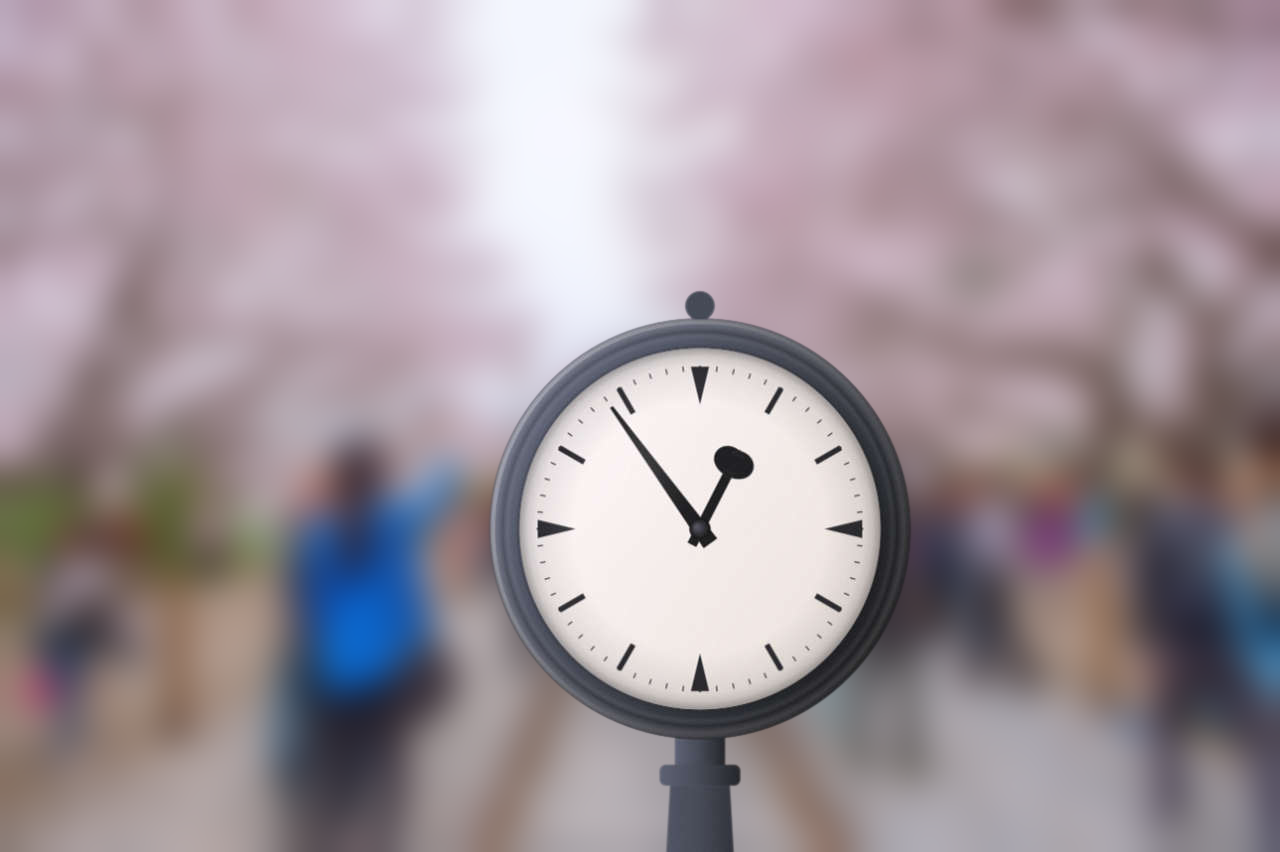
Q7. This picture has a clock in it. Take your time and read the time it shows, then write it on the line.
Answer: 12:54
